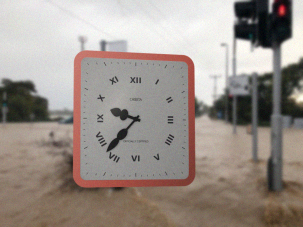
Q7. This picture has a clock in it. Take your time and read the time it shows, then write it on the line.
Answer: 9:37
